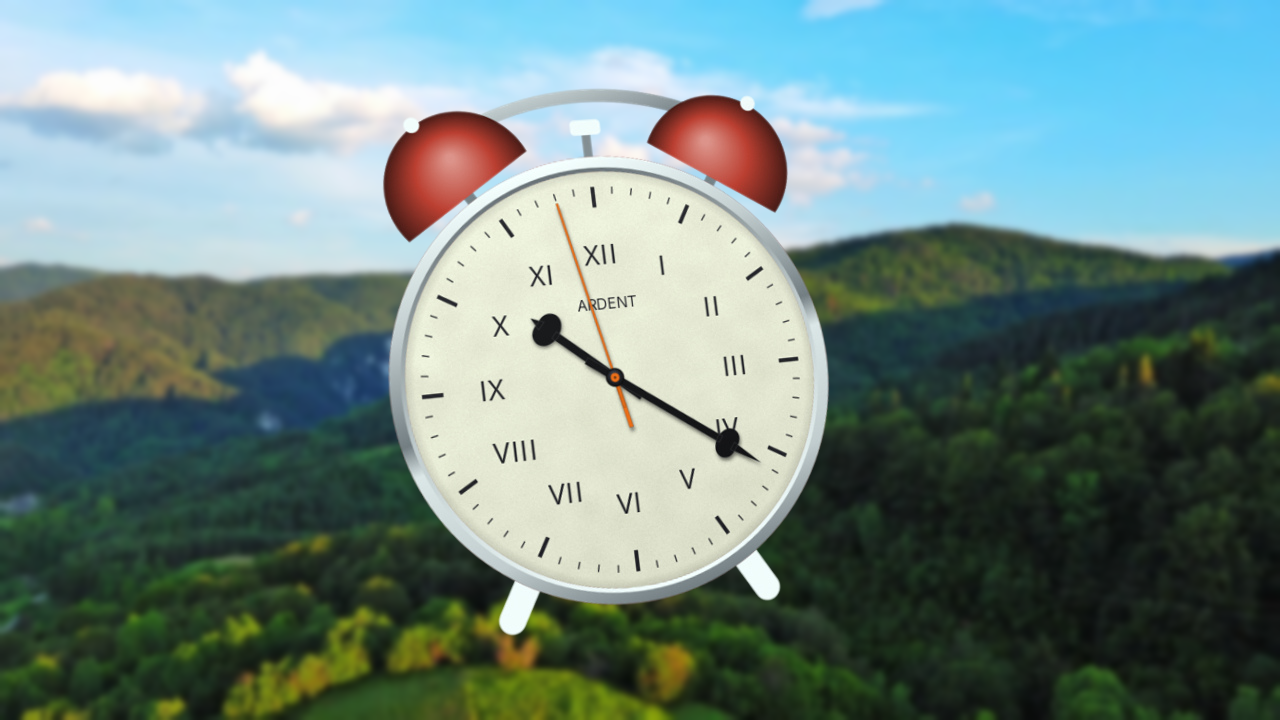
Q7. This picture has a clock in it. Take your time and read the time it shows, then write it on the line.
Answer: 10:20:58
